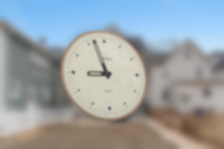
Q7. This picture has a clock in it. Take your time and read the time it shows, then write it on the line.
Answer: 8:57
